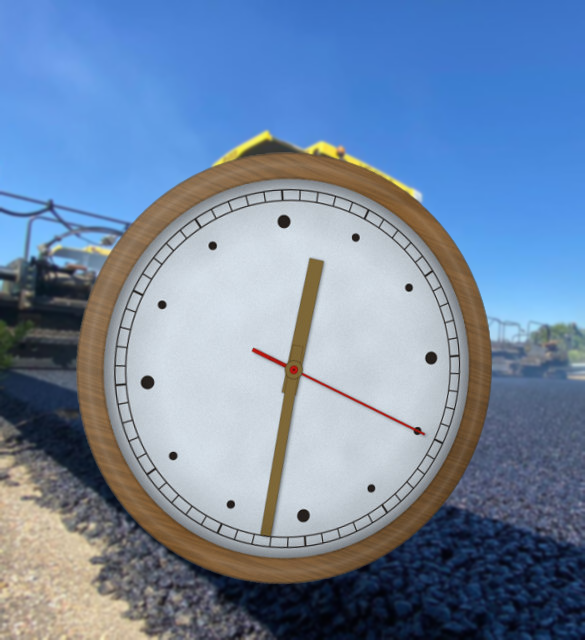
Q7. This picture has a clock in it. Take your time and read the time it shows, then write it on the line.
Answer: 12:32:20
